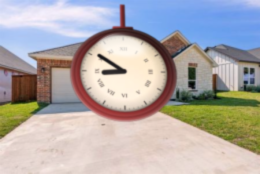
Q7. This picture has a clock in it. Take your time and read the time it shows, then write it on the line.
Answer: 8:51
